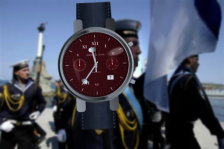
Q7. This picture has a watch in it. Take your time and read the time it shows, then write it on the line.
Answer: 11:36
